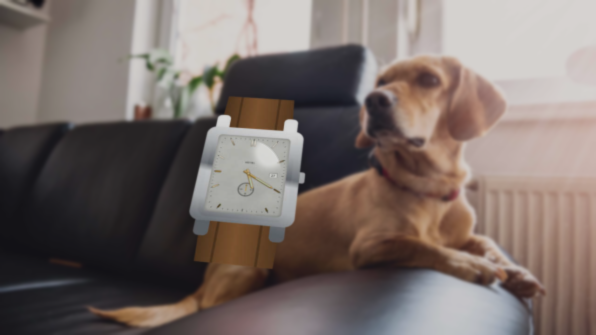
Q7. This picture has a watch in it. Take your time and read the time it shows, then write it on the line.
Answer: 5:20
